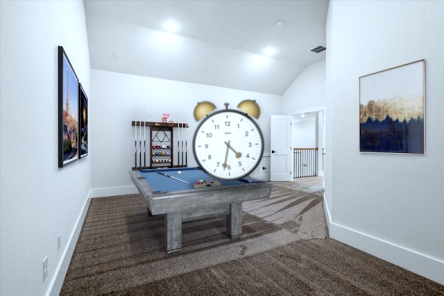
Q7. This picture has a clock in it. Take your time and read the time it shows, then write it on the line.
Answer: 4:32
